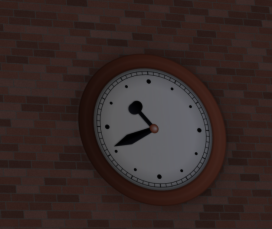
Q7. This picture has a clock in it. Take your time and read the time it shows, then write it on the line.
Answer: 10:41
